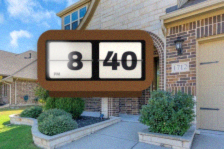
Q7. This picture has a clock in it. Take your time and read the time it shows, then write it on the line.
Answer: 8:40
